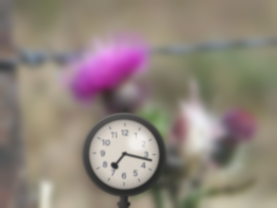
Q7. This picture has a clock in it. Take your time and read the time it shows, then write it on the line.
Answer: 7:17
